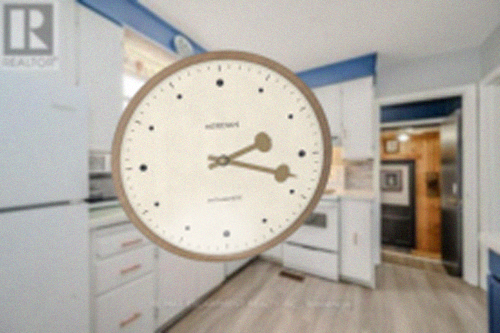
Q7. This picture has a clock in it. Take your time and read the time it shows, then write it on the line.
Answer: 2:18
